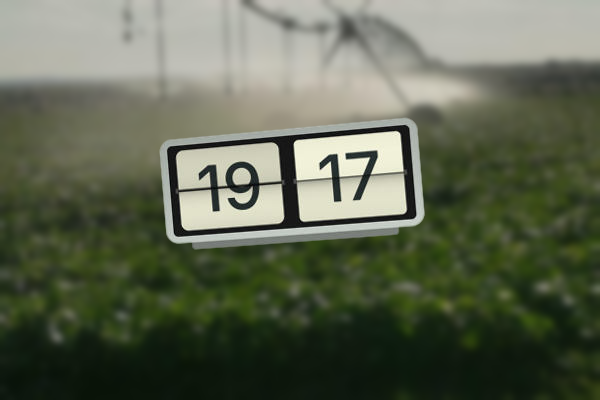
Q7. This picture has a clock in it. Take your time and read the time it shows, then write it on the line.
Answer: 19:17
